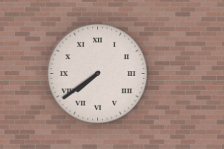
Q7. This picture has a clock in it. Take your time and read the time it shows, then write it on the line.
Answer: 7:39
